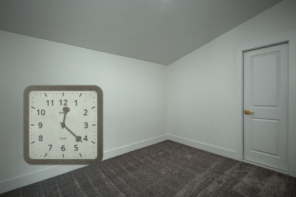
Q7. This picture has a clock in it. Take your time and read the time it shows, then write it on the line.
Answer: 12:22
